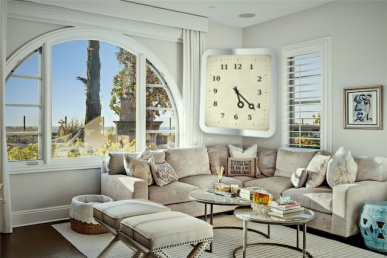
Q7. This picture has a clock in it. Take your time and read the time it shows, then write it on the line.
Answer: 5:22
